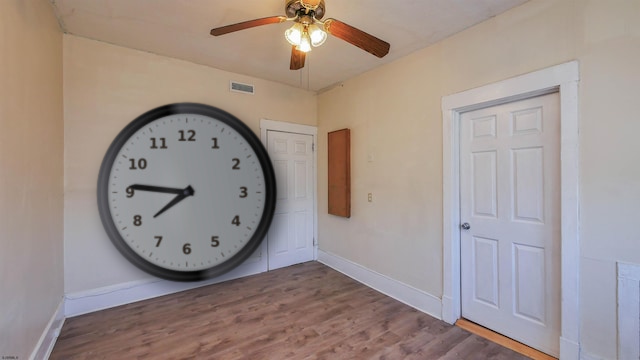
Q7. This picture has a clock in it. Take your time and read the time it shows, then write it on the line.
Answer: 7:46
